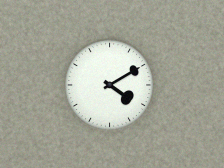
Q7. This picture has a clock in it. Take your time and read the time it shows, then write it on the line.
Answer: 4:10
